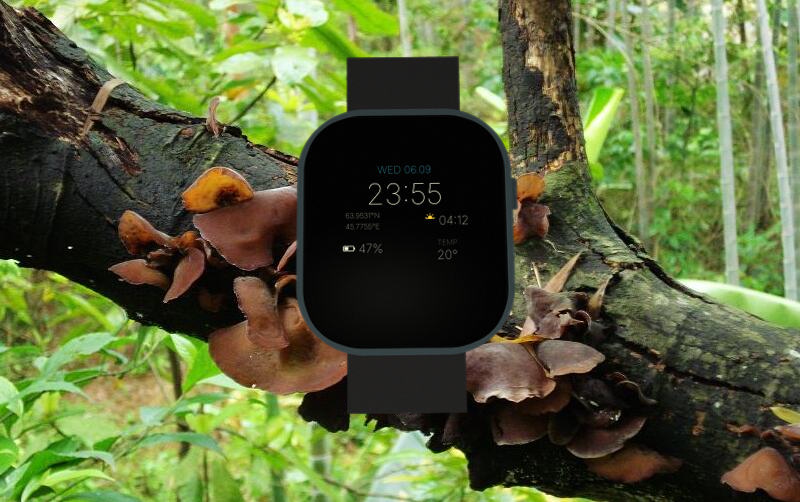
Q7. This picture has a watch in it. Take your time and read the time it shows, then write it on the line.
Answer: 23:55
